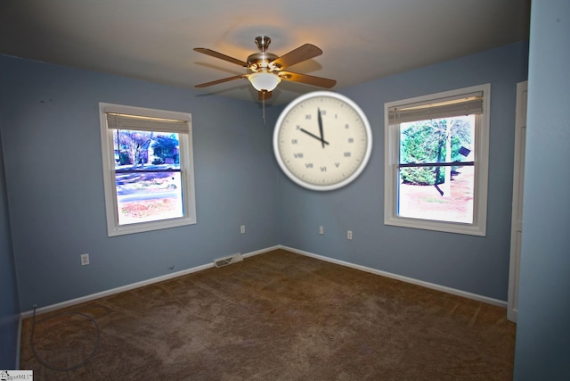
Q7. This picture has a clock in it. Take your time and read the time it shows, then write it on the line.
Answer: 9:59
